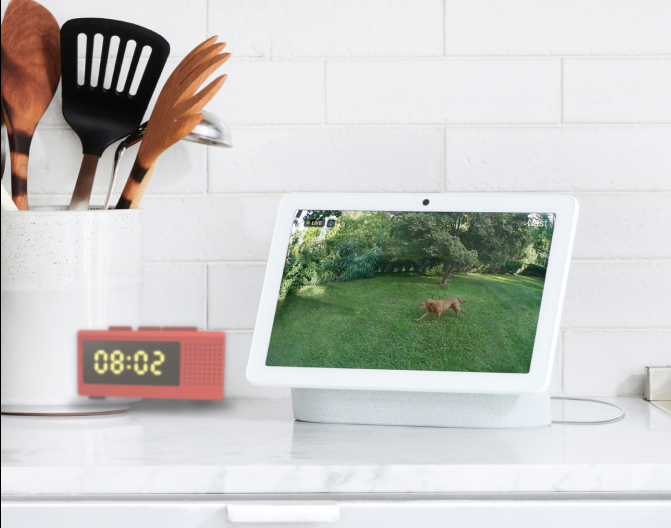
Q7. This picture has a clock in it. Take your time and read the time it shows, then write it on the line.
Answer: 8:02
